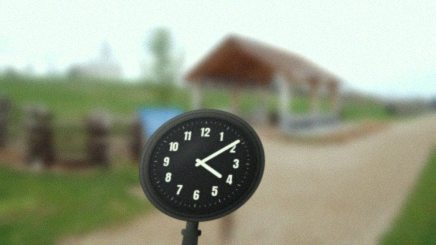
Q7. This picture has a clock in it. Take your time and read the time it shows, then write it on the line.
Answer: 4:09
